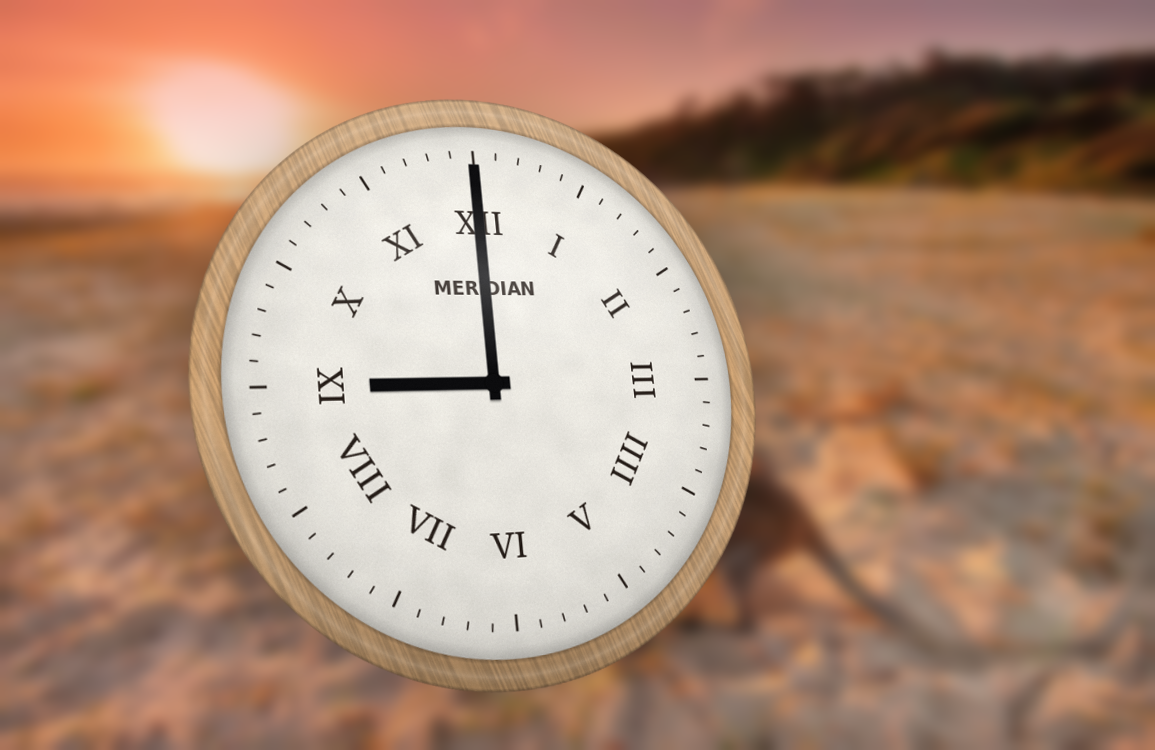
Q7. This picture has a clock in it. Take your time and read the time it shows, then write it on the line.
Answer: 9:00
